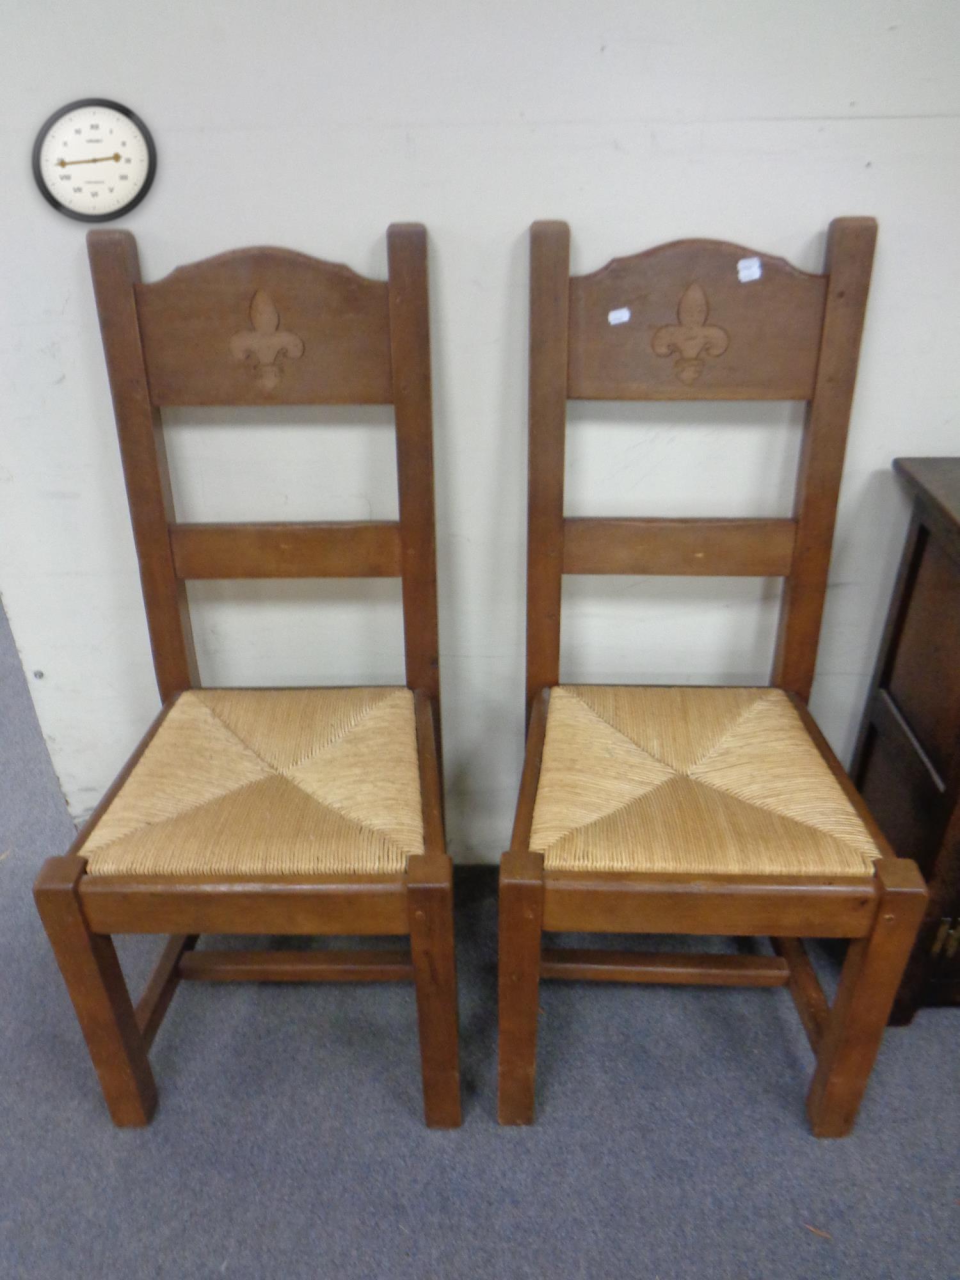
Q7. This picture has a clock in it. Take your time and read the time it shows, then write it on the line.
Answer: 2:44
